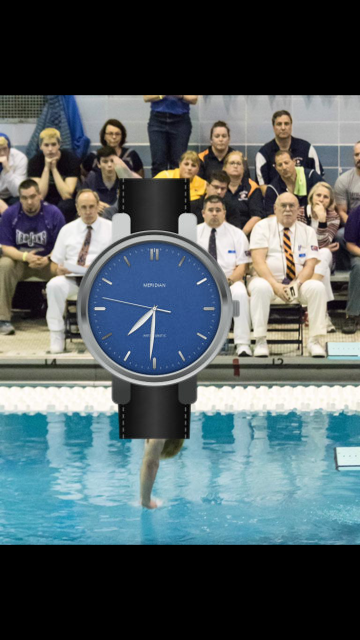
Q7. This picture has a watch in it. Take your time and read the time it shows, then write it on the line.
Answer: 7:30:47
